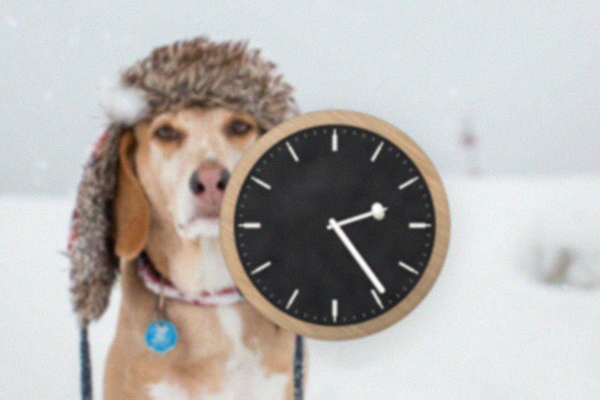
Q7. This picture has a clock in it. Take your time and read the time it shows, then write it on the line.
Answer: 2:24
